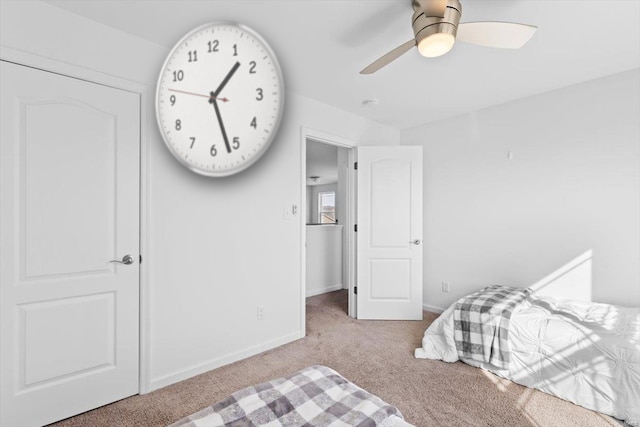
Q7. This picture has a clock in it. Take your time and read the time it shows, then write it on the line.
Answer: 1:26:47
